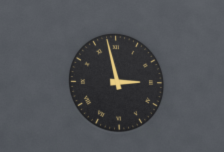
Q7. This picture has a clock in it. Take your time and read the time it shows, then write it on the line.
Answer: 2:58
